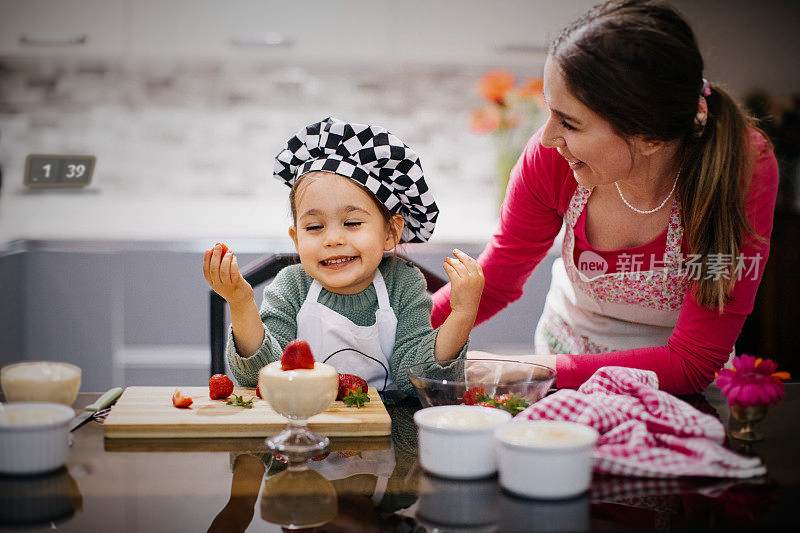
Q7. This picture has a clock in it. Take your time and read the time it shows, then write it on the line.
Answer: 1:39
